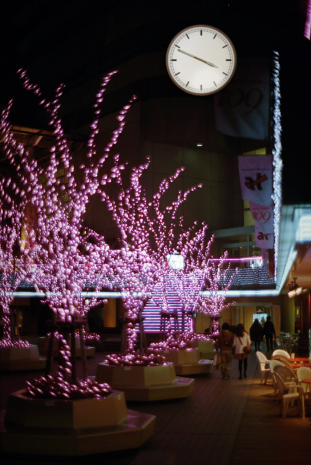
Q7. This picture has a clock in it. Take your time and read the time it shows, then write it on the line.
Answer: 3:49
